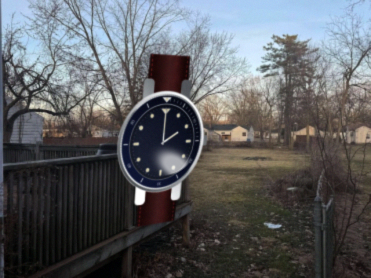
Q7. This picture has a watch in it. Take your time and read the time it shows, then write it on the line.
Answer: 2:00
